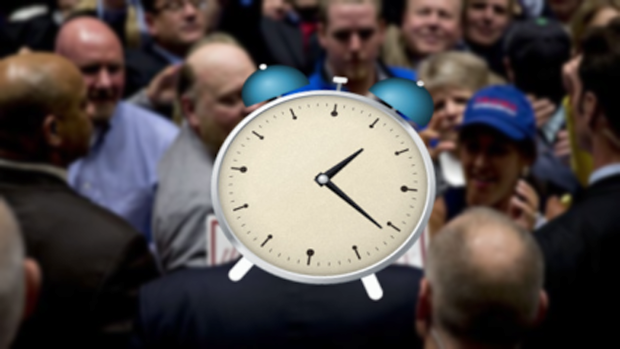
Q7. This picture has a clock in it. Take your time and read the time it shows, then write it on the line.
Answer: 1:21
